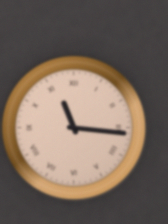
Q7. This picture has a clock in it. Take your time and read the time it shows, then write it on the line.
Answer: 11:16
